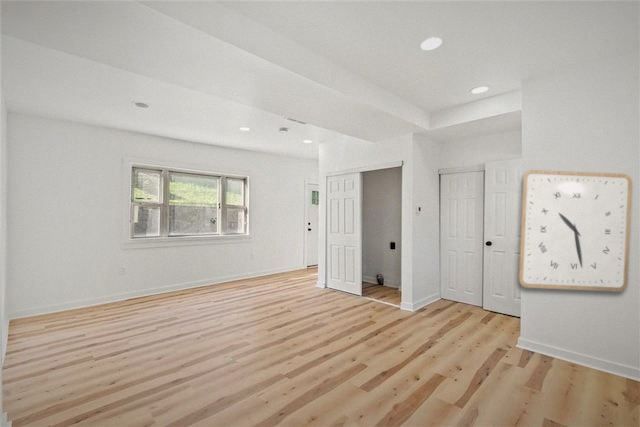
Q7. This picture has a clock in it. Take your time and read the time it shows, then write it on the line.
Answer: 10:28
